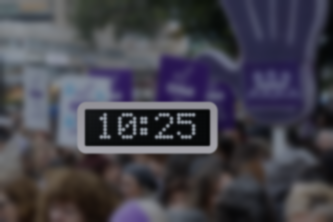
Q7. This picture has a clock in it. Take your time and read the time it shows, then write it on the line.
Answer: 10:25
